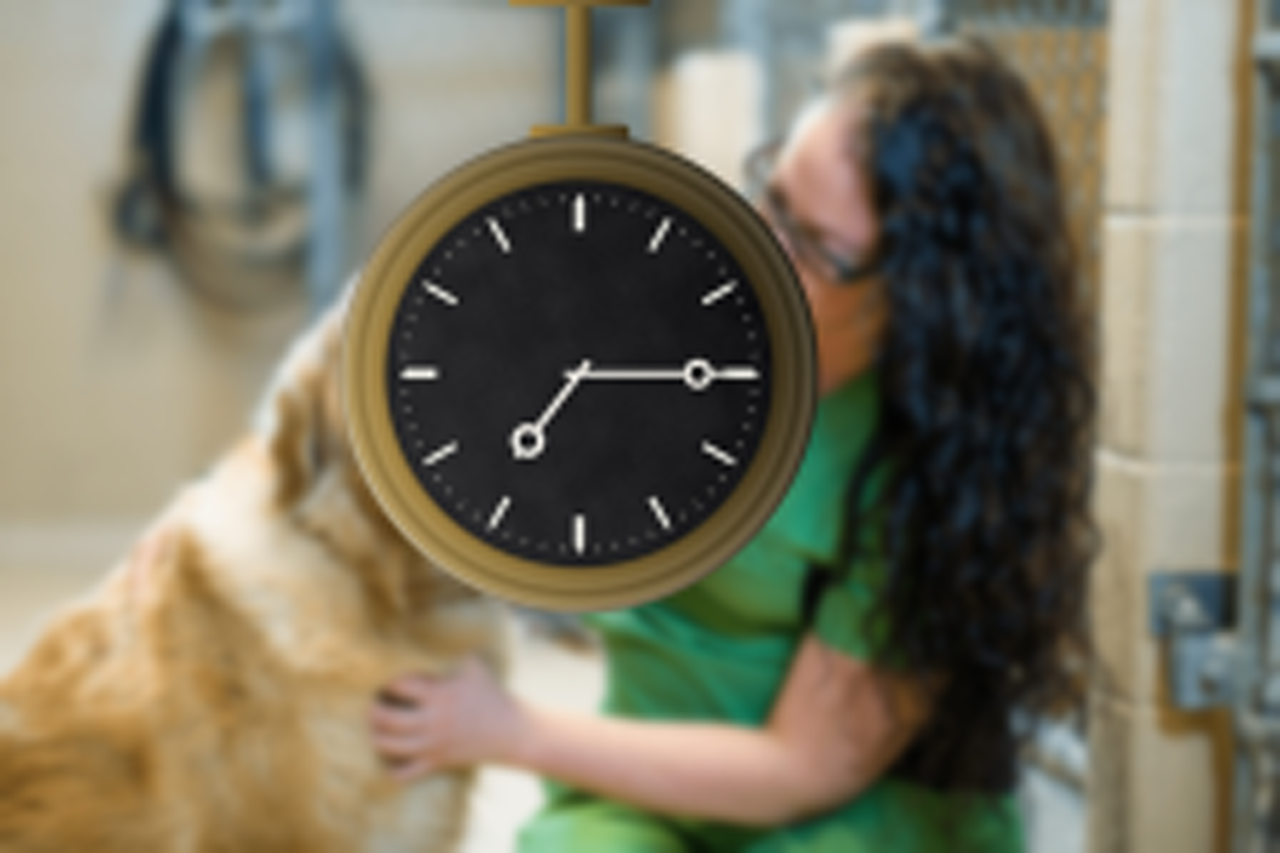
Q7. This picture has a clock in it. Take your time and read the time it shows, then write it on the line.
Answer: 7:15
